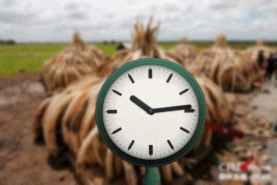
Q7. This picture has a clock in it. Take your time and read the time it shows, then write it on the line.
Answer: 10:14
